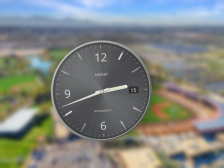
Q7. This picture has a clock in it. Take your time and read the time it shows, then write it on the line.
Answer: 2:42
